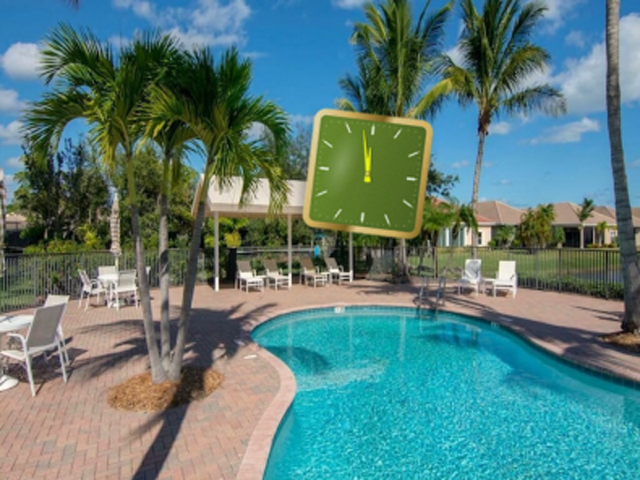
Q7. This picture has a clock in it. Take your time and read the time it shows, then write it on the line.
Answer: 11:58
